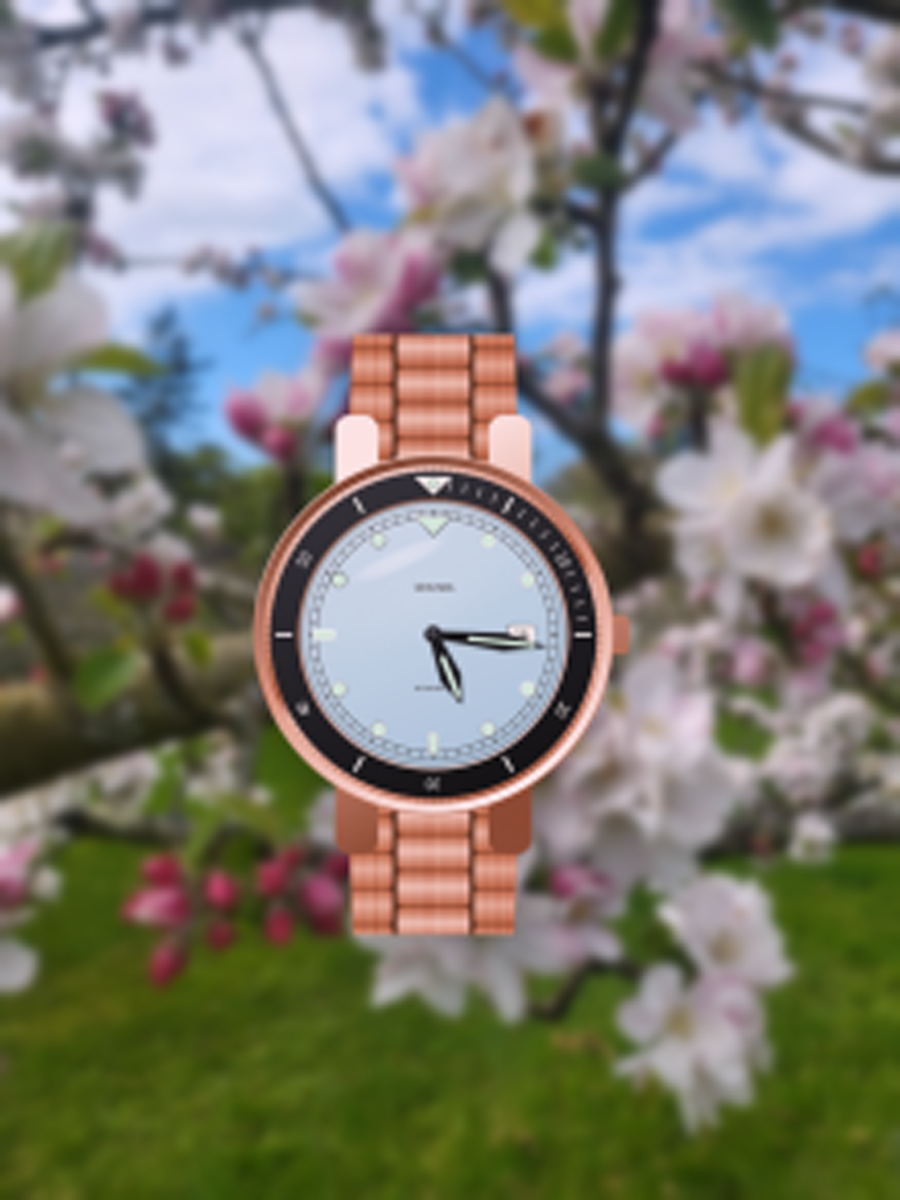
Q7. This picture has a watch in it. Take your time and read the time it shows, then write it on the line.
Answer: 5:16
